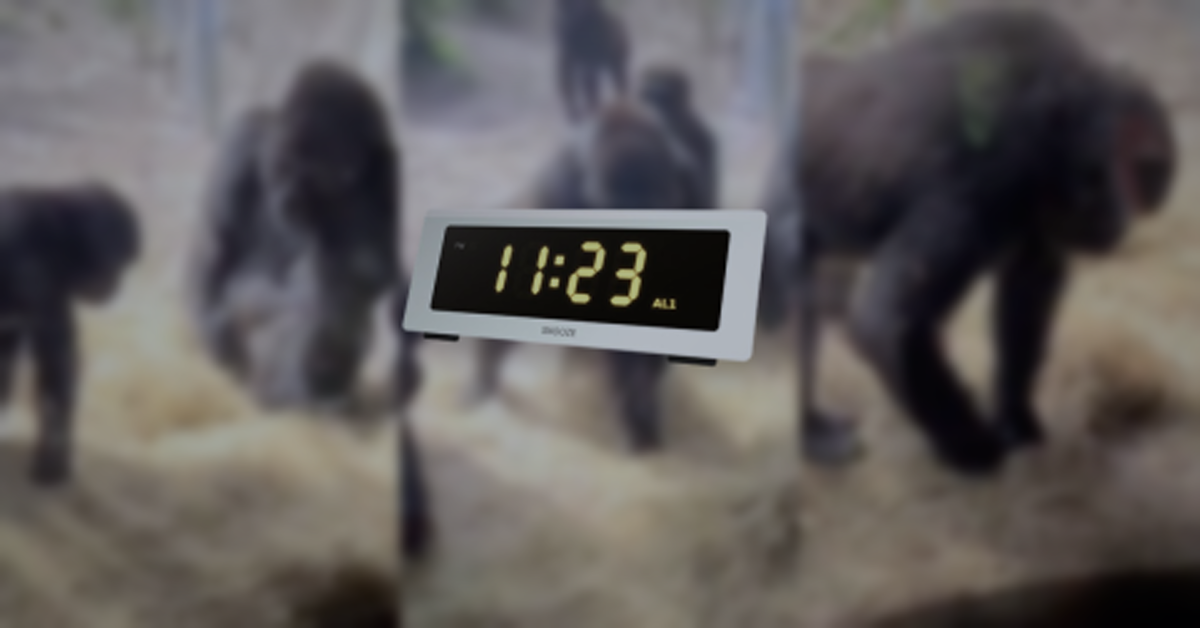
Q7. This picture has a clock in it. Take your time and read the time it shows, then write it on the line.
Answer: 11:23
